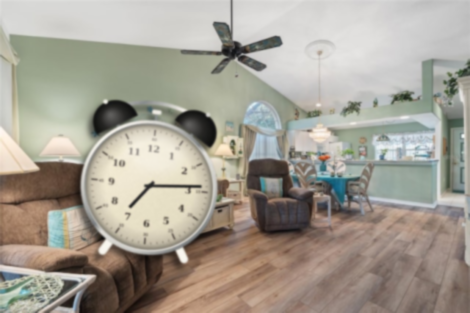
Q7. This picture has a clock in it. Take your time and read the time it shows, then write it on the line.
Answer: 7:14
